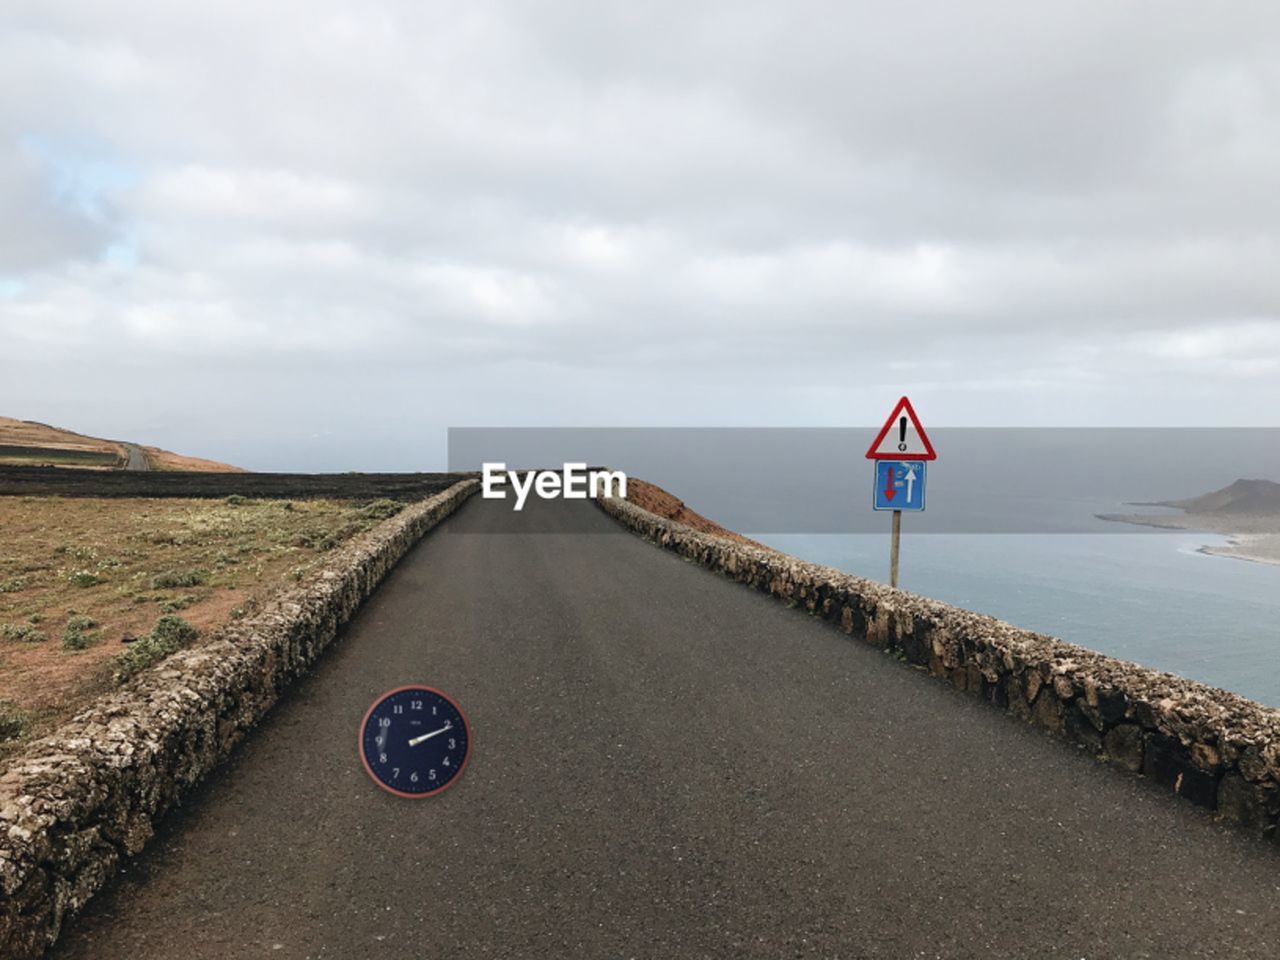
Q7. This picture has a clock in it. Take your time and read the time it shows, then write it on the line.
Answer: 2:11
